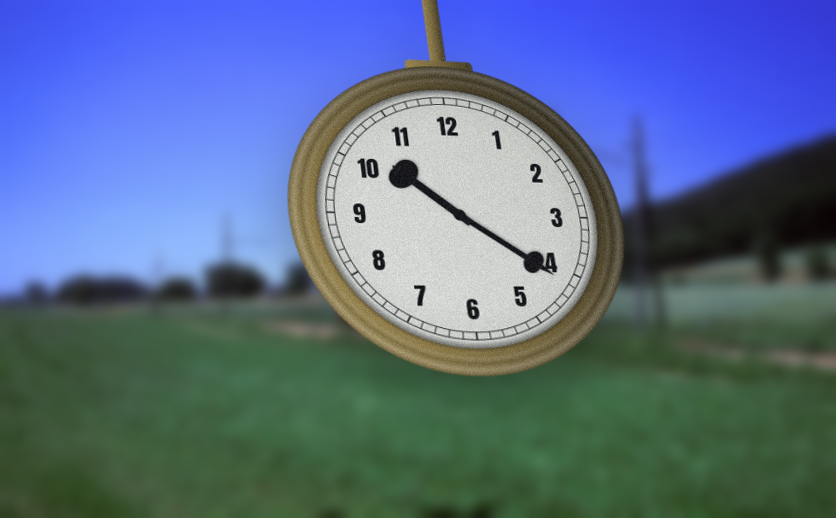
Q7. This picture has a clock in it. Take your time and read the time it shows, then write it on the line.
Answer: 10:21
